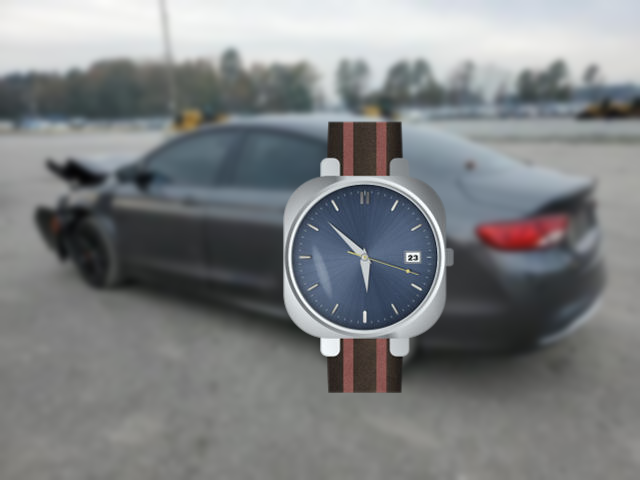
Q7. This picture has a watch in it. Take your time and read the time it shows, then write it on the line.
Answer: 5:52:18
